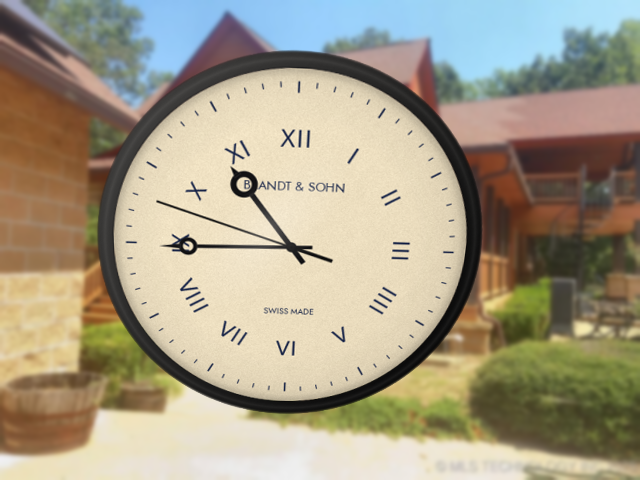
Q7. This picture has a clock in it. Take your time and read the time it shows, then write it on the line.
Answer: 10:44:48
